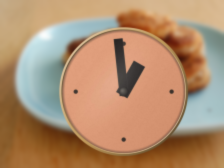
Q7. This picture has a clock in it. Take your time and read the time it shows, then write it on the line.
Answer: 12:59
